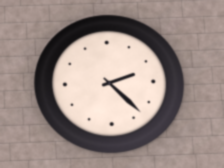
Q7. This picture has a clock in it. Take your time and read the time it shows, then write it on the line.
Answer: 2:23
